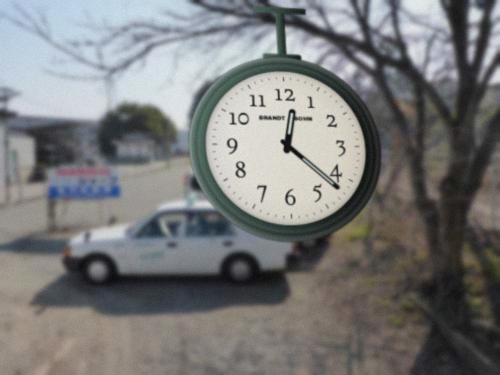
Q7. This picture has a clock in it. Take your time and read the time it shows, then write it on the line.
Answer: 12:22
